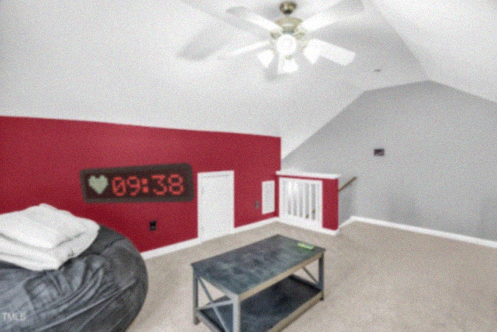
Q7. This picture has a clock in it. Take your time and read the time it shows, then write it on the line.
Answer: 9:38
